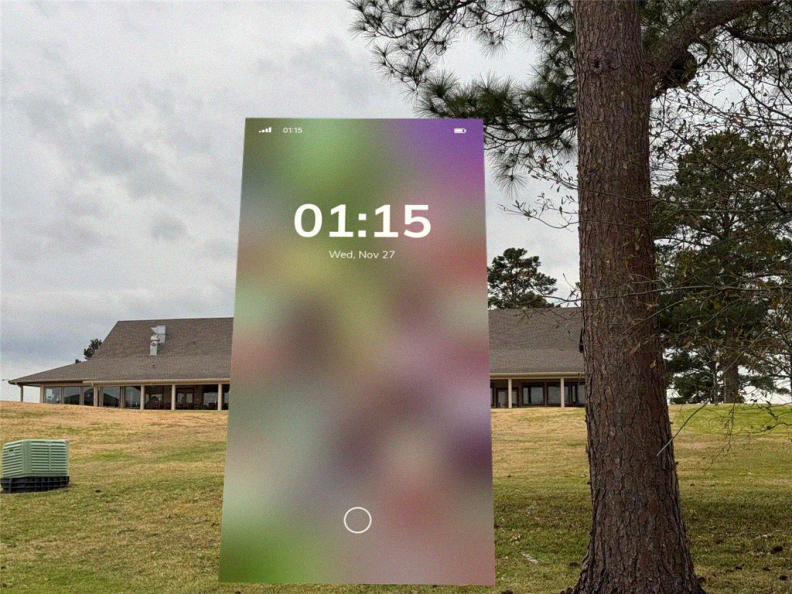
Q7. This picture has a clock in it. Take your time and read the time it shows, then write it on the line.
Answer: 1:15
